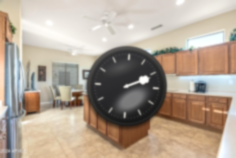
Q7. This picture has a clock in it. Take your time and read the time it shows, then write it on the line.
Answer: 2:11
